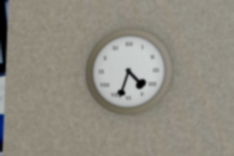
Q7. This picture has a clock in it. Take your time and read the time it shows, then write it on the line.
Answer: 4:33
